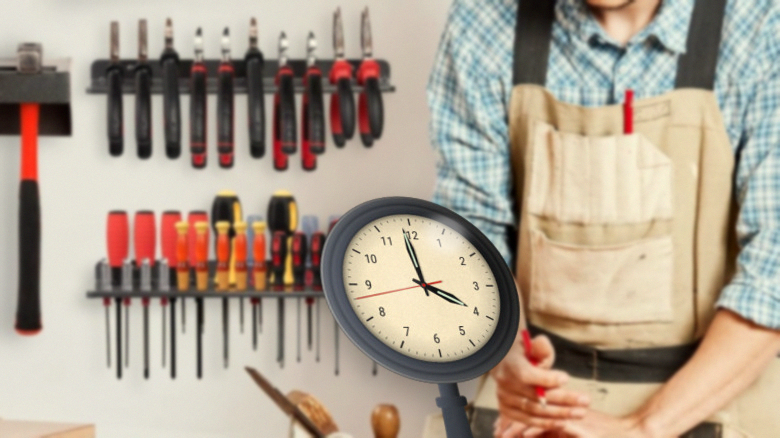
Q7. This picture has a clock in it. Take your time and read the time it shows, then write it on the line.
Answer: 3:58:43
